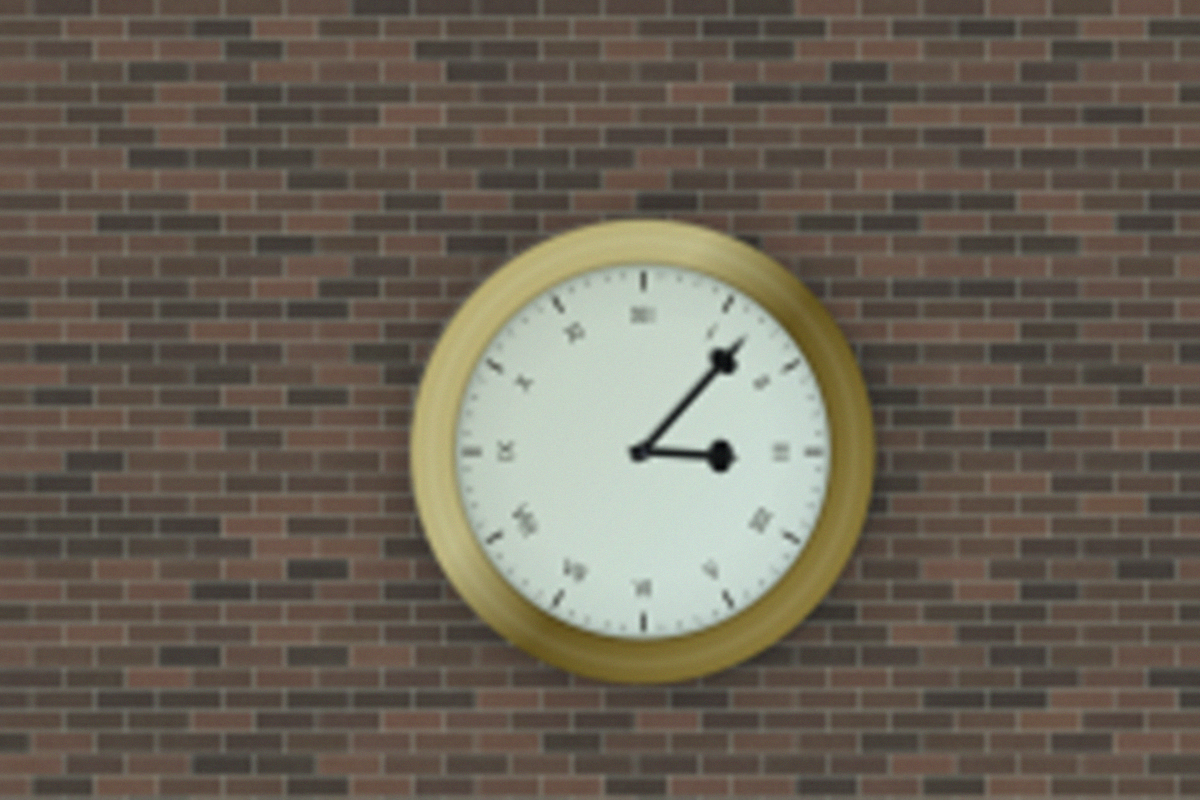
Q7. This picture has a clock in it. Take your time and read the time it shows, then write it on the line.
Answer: 3:07
